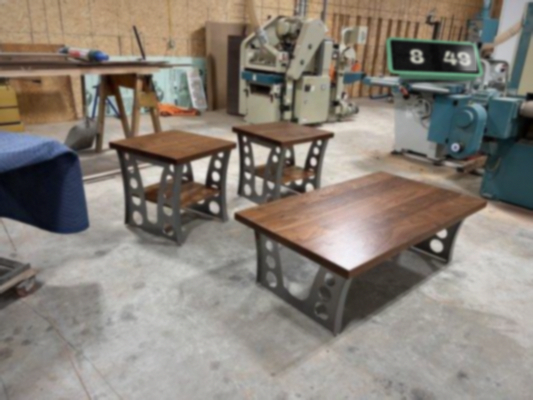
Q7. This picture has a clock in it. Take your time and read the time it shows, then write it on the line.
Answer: 8:49
